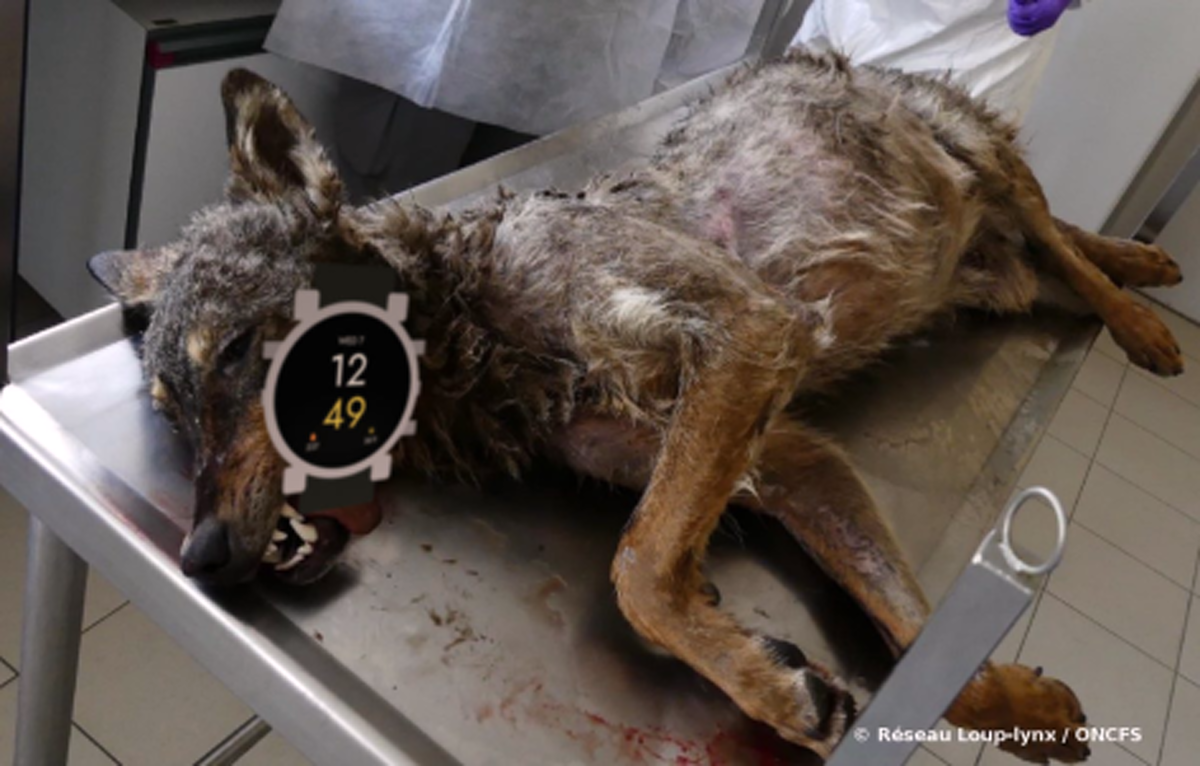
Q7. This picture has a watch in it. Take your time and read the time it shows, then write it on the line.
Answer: 12:49
